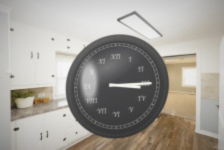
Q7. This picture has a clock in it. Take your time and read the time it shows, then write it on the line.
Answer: 3:15
